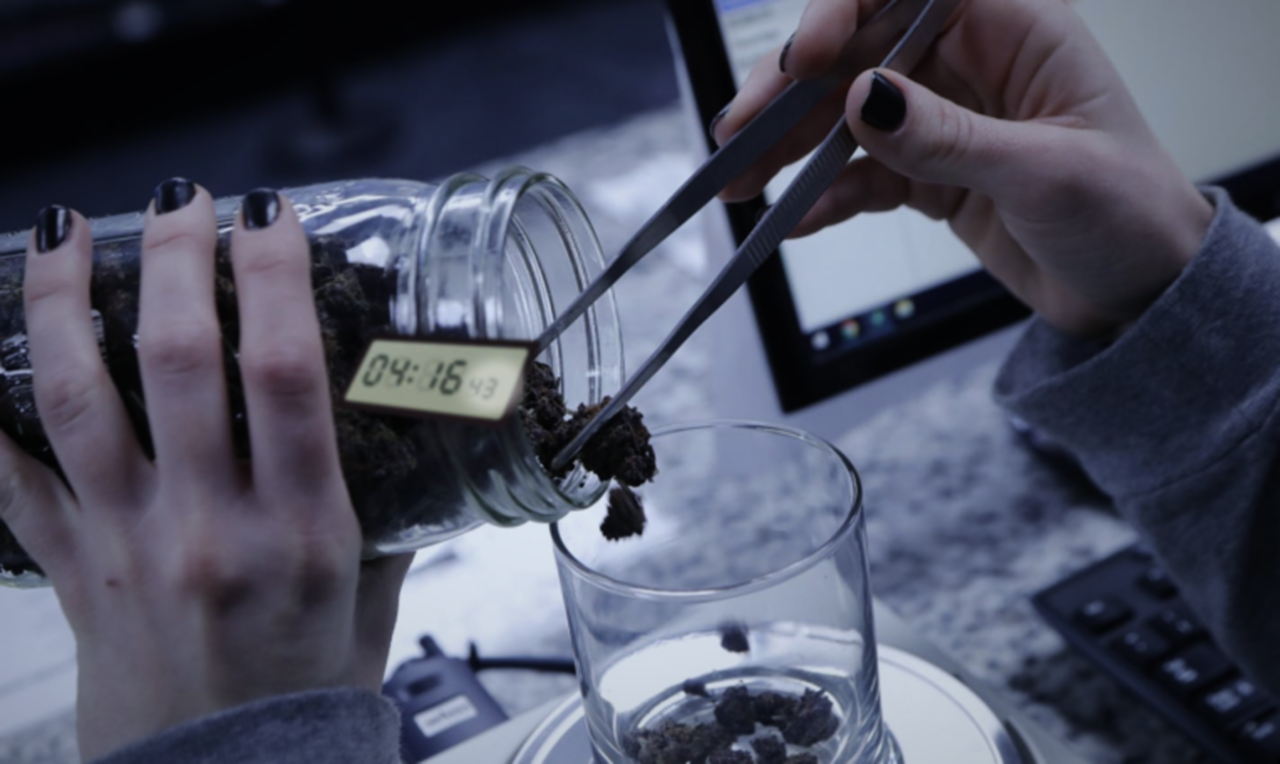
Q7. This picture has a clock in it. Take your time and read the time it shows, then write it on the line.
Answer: 4:16
